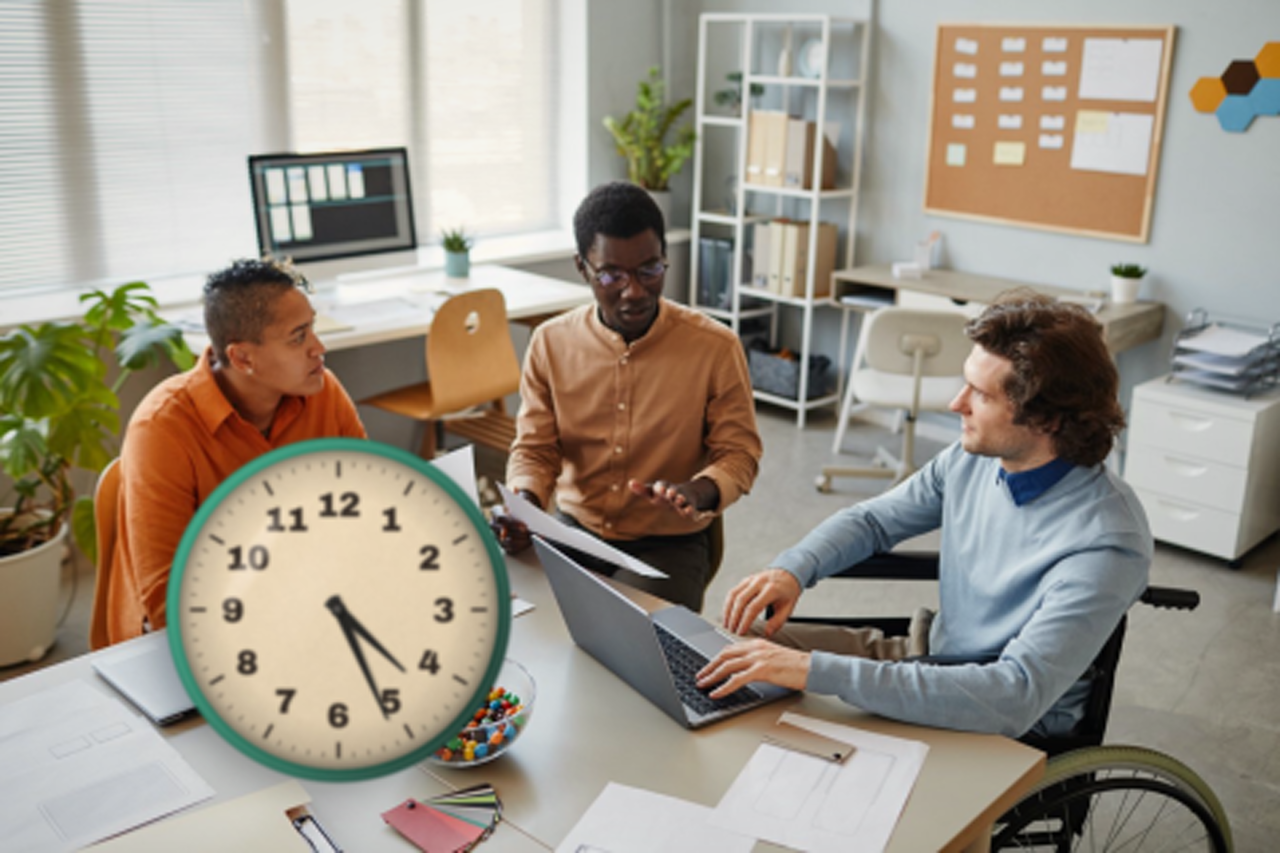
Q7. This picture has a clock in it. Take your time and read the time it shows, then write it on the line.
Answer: 4:26
